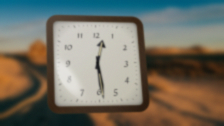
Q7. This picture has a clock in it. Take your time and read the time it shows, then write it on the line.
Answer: 12:29
